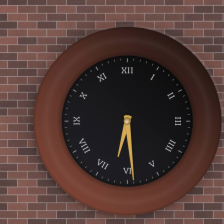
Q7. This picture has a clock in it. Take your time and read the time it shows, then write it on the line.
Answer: 6:29
